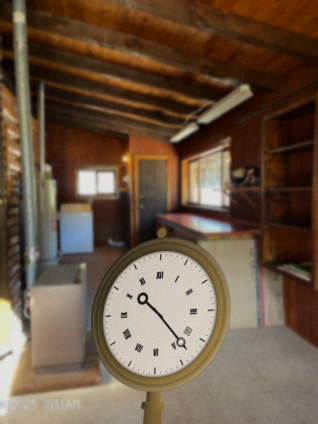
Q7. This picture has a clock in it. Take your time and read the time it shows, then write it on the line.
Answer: 10:23
